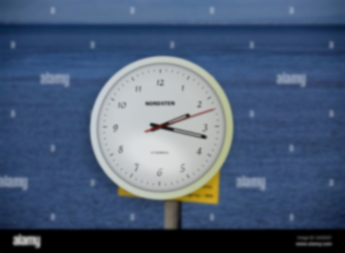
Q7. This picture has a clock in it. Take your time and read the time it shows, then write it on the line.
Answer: 2:17:12
